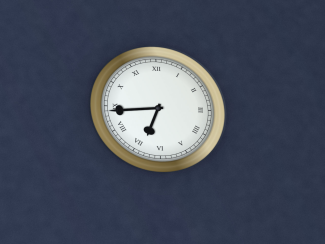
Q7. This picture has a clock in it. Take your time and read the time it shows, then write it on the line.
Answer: 6:44
